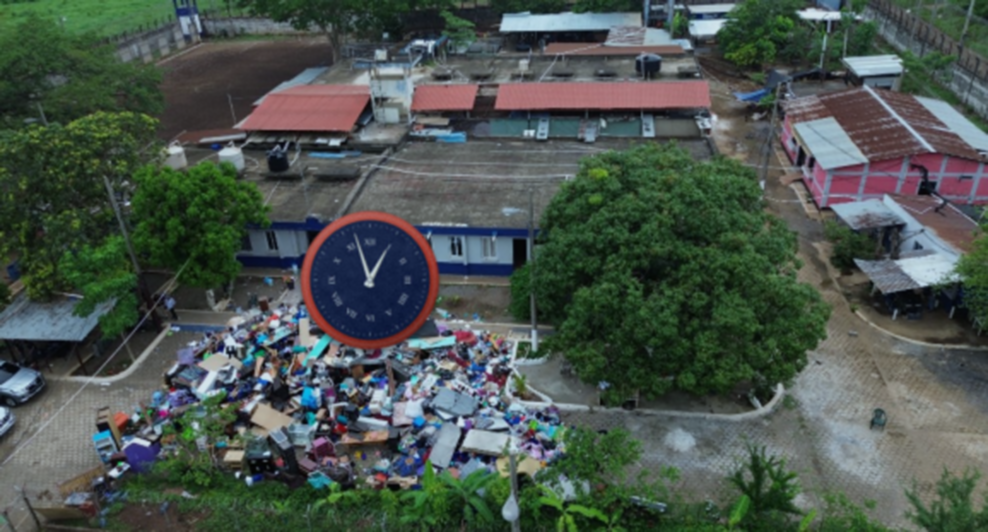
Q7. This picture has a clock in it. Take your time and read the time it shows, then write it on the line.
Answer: 12:57
